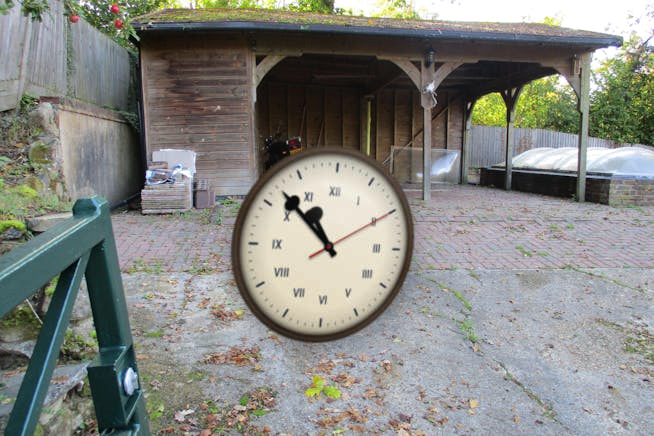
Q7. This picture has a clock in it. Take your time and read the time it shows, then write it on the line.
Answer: 10:52:10
